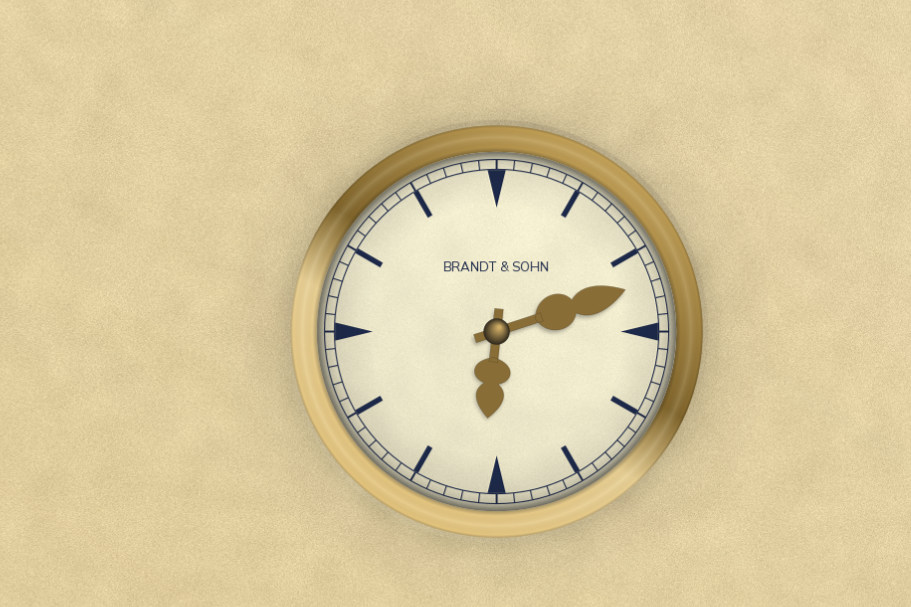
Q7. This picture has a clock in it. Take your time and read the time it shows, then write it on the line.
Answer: 6:12
